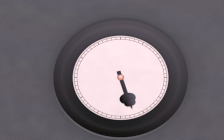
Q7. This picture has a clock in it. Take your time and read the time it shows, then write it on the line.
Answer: 5:27
